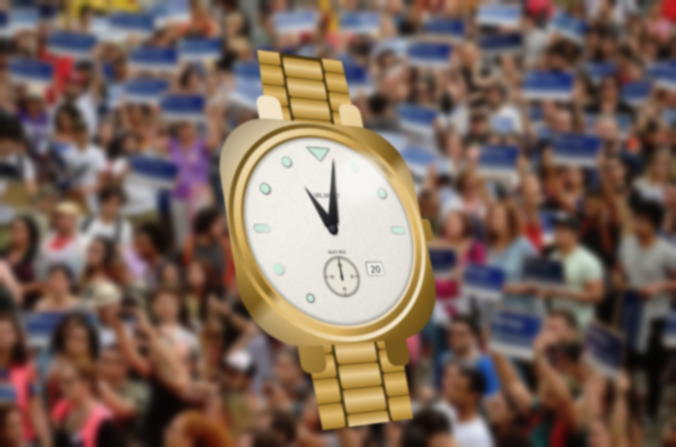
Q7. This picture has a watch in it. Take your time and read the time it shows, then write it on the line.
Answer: 11:02
